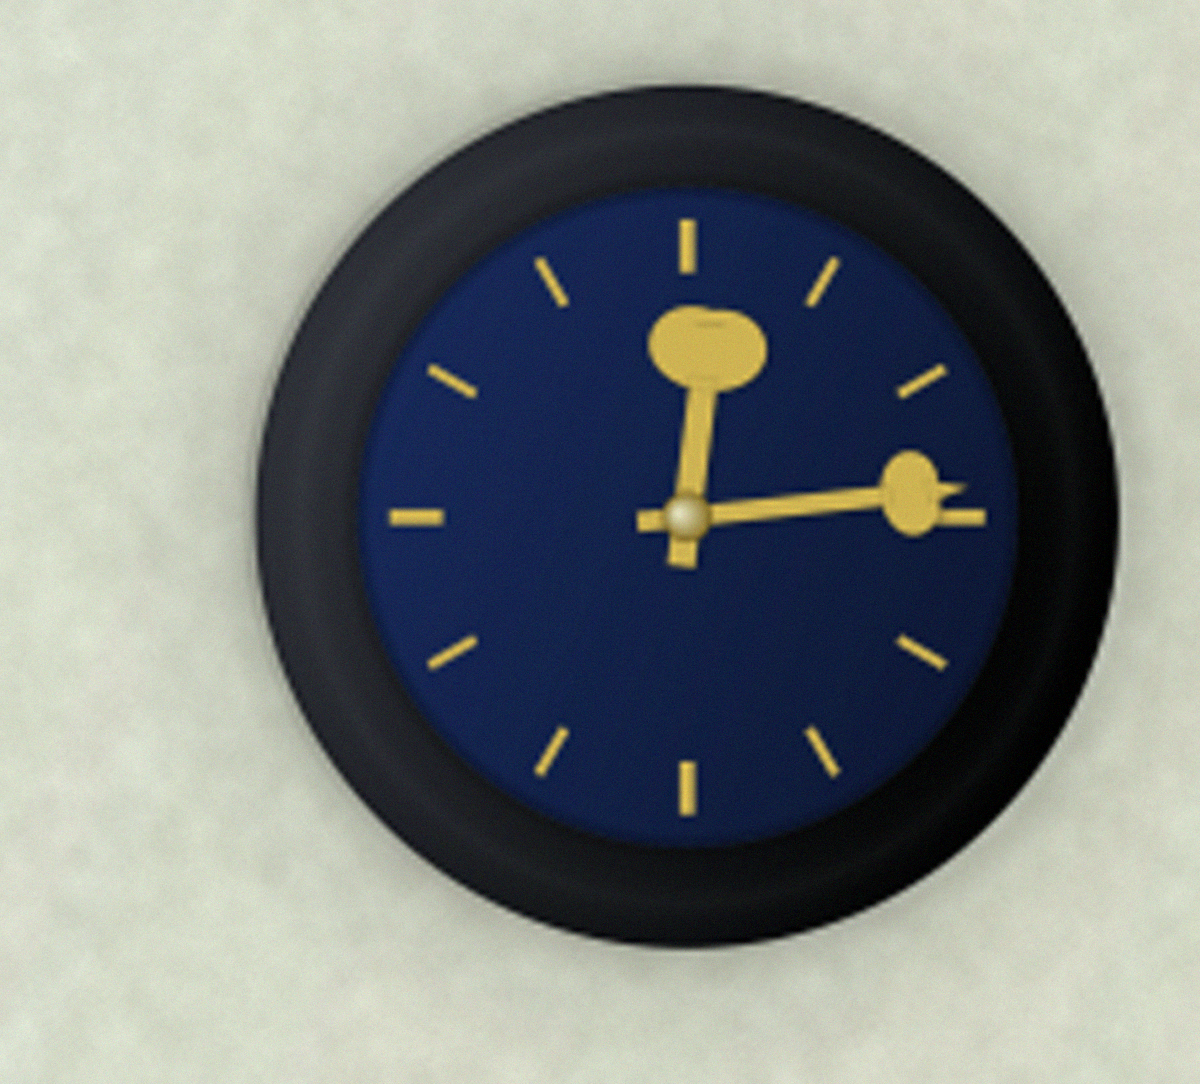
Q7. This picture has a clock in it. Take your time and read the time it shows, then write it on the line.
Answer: 12:14
